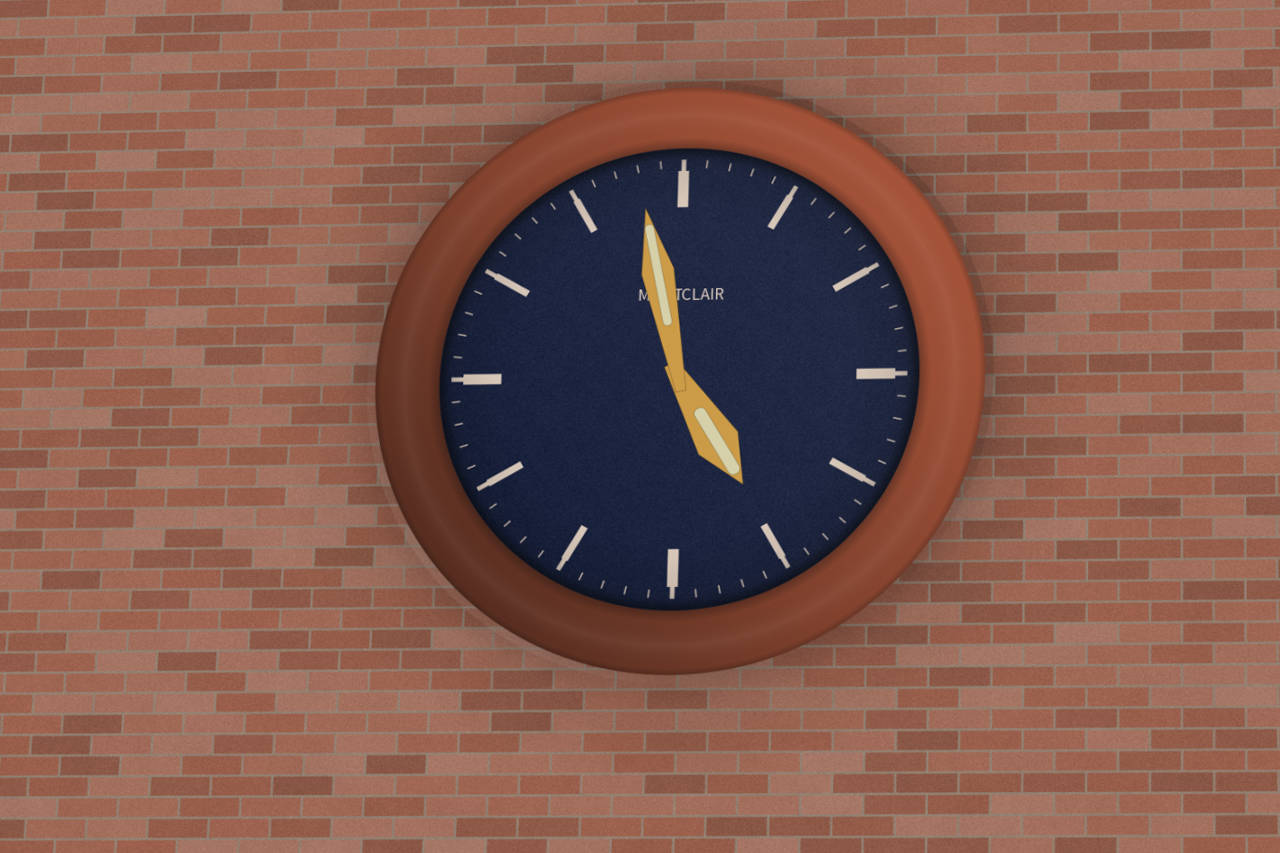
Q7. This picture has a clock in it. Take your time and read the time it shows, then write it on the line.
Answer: 4:58
